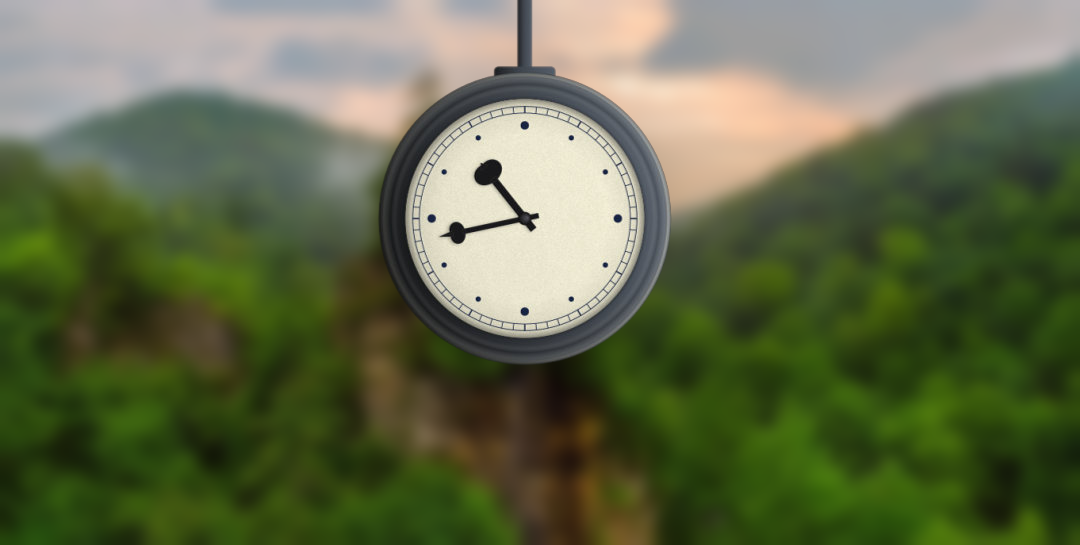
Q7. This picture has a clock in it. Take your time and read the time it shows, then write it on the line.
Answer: 10:43
